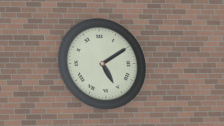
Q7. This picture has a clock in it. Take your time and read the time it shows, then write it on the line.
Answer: 5:10
